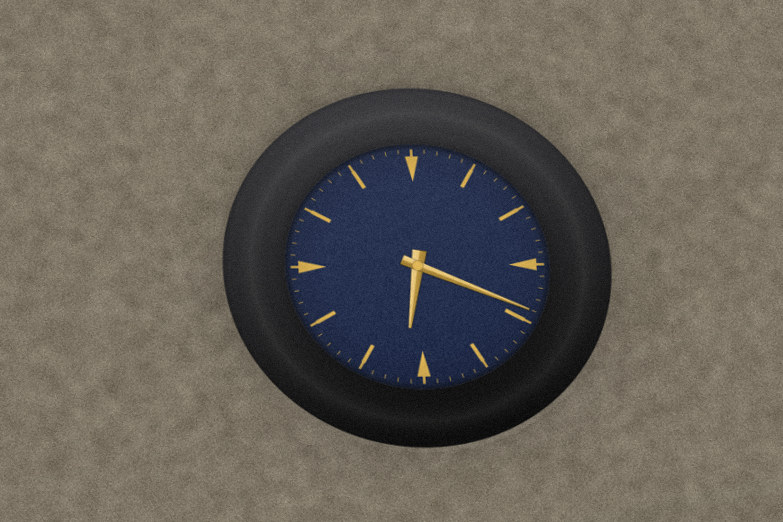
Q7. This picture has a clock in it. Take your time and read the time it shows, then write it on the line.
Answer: 6:19
